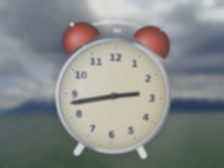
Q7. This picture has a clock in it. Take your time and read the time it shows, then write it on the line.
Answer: 2:43
